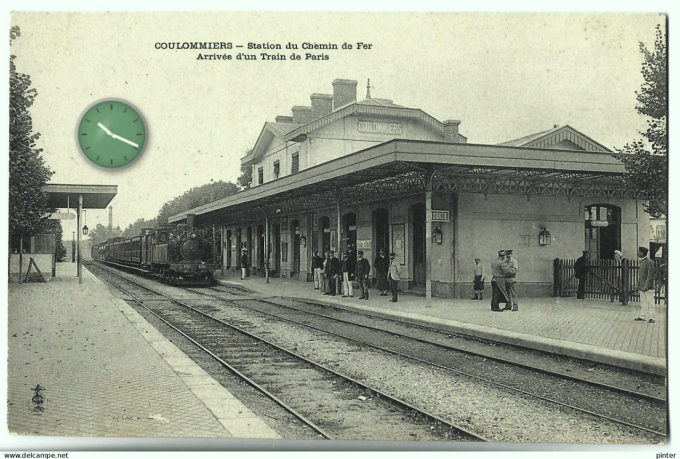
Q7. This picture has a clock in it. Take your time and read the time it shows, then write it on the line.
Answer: 10:19
